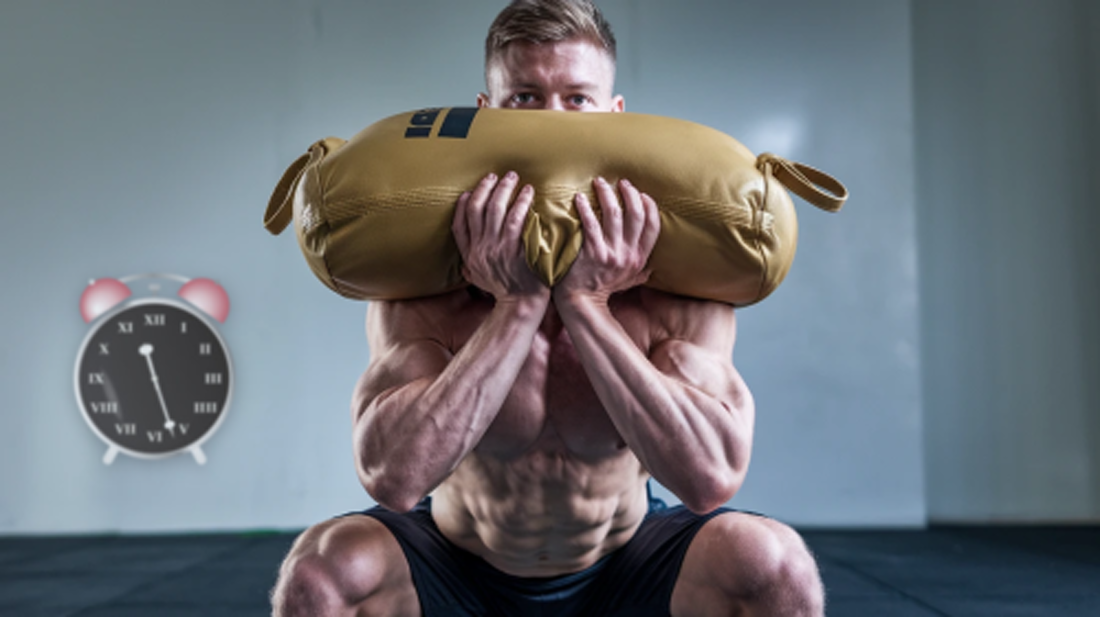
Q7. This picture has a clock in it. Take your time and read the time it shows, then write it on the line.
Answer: 11:27
